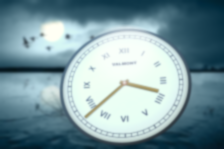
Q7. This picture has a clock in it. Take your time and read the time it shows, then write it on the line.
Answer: 3:38
